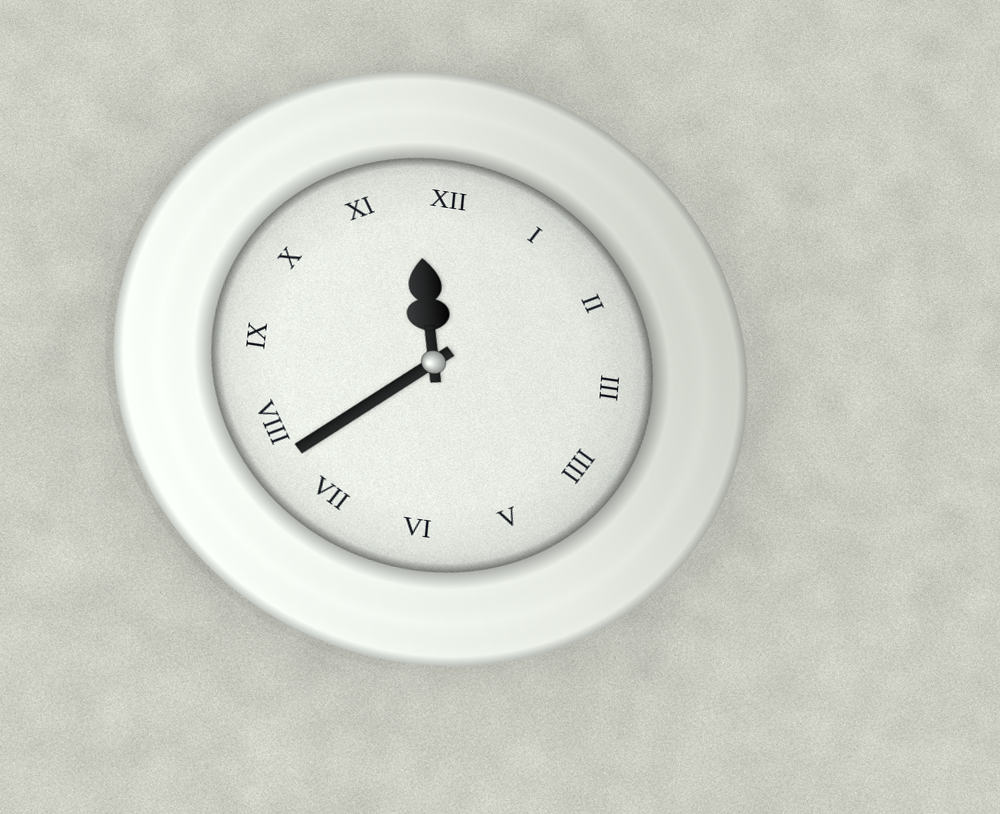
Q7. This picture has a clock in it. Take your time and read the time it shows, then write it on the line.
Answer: 11:38
